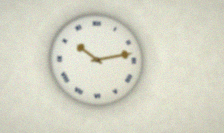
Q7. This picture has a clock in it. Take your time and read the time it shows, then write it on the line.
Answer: 10:13
